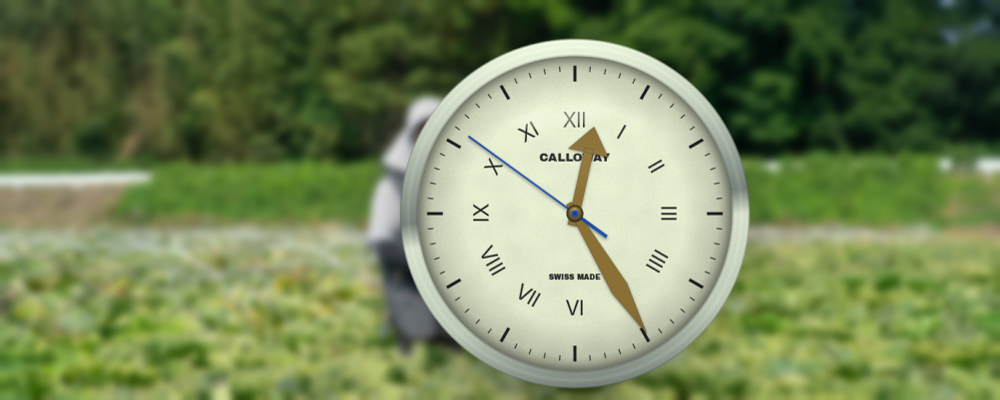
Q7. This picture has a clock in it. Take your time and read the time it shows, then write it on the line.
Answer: 12:24:51
